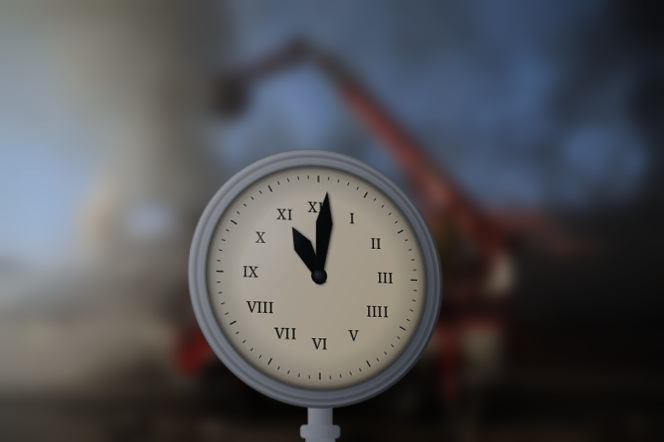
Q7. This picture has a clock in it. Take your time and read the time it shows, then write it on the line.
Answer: 11:01
